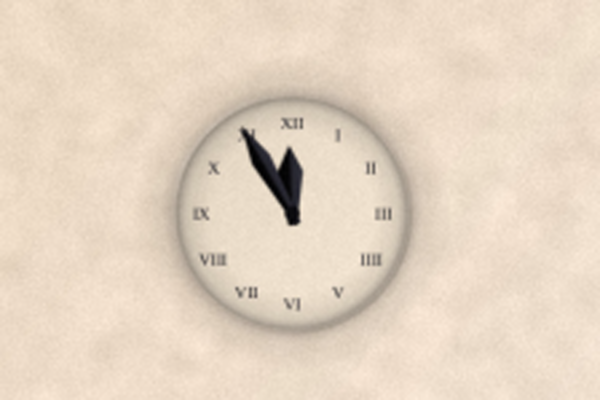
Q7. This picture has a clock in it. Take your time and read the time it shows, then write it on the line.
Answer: 11:55
